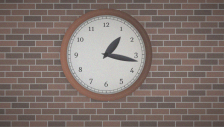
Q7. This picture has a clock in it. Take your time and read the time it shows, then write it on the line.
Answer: 1:17
